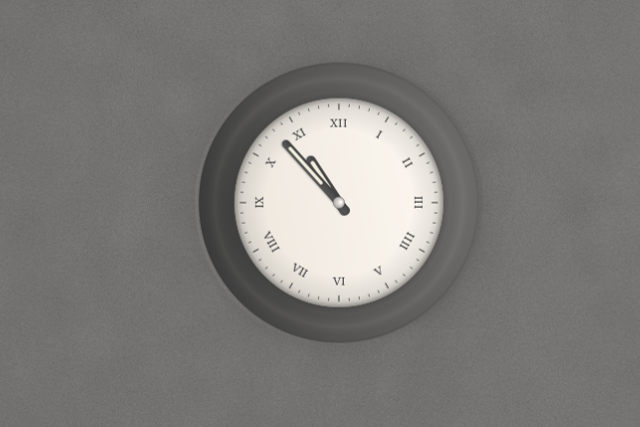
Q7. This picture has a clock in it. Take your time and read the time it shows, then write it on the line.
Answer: 10:53
